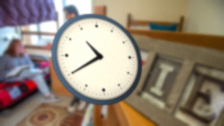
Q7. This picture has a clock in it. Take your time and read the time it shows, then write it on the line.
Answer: 10:40
